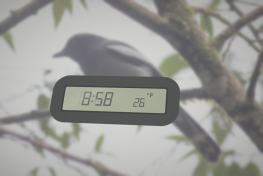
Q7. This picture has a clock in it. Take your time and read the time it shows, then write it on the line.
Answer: 8:58
